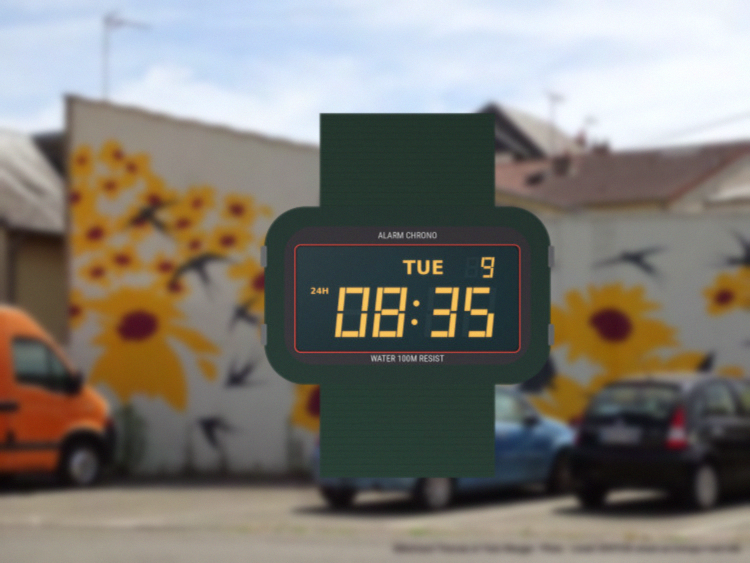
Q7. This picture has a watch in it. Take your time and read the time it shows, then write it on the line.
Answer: 8:35
